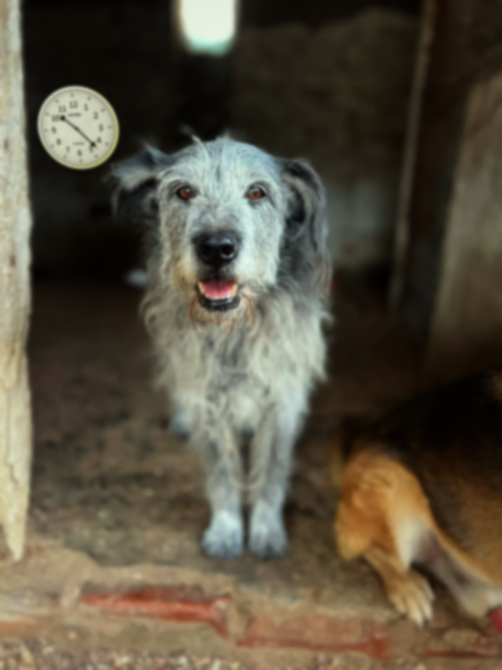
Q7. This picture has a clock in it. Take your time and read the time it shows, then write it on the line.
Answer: 10:23
